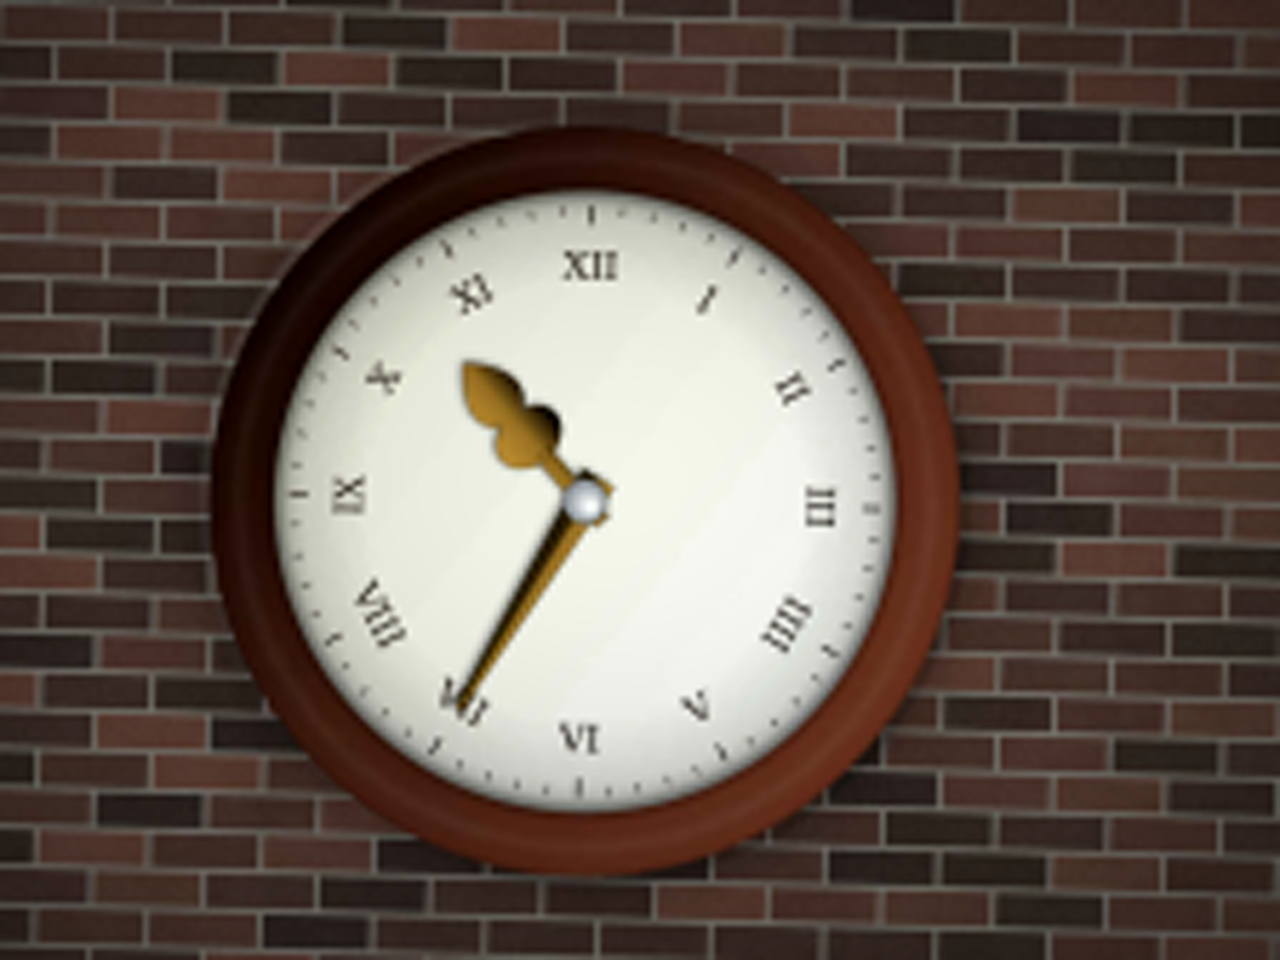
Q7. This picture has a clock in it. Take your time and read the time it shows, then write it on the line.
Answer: 10:35
